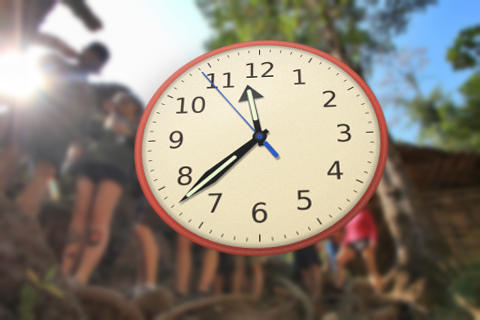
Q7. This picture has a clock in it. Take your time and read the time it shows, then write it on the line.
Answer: 11:37:54
